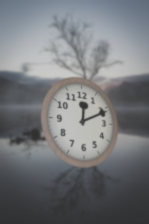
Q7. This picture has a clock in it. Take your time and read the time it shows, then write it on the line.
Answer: 12:11
